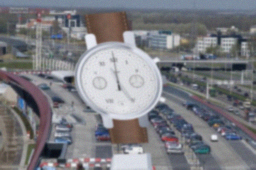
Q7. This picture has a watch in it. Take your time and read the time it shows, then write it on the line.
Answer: 11:26
